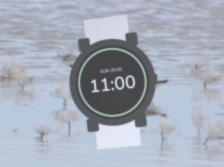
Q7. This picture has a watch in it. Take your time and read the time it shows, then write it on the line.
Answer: 11:00
